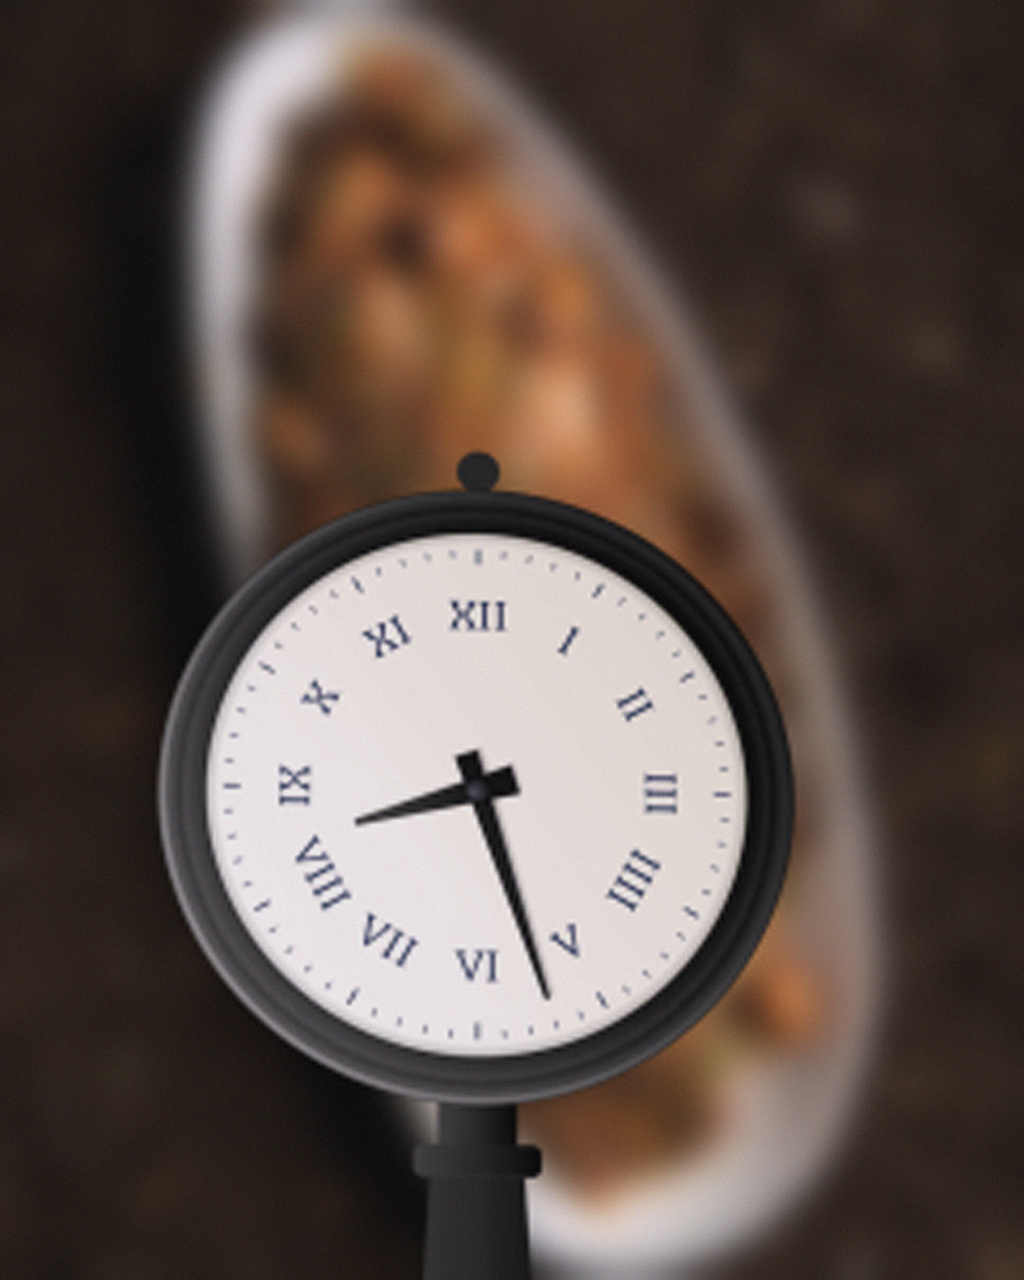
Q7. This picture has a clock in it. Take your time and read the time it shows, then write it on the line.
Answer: 8:27
